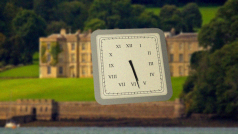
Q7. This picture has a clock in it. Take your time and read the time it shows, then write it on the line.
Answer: 5:28
